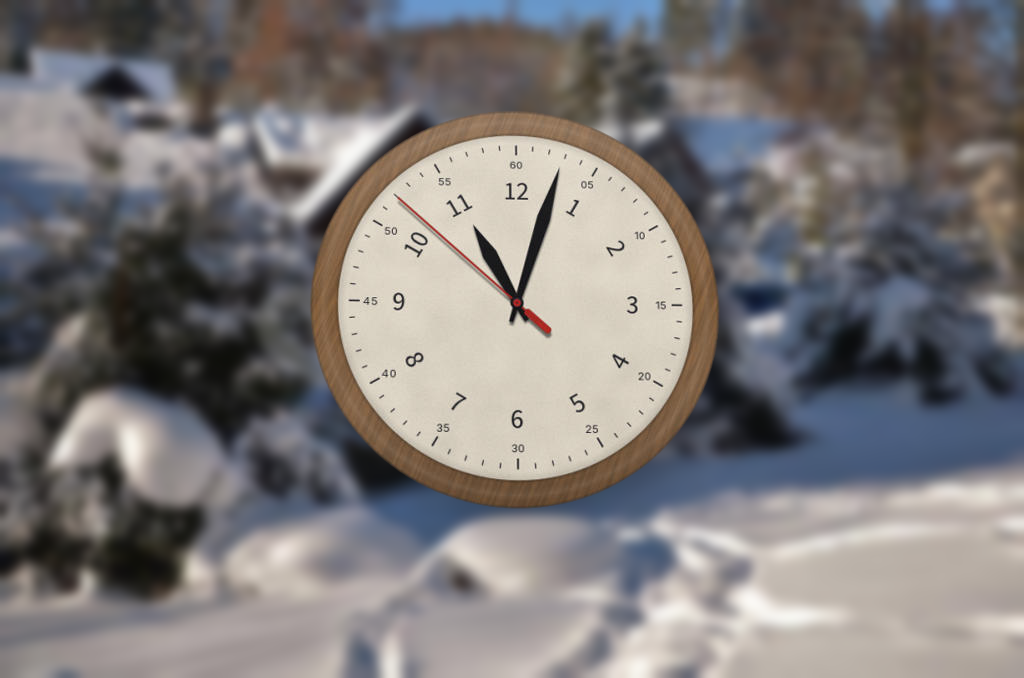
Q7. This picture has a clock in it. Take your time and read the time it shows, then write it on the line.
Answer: 11:02:52
